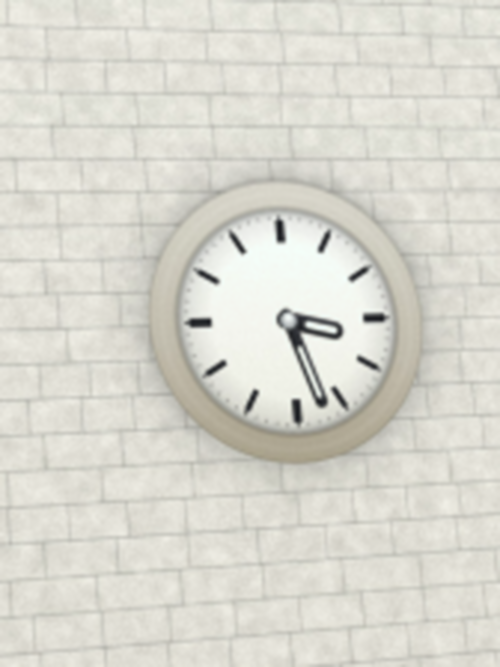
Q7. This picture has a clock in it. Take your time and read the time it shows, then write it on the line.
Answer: 3:27
